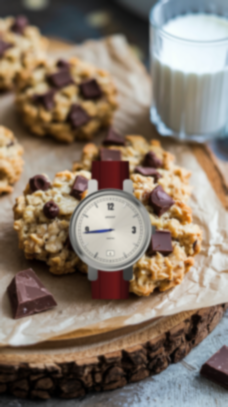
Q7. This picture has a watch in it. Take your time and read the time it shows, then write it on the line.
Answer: 8:44
